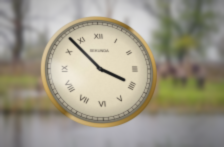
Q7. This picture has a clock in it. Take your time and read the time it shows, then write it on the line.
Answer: 3:53
